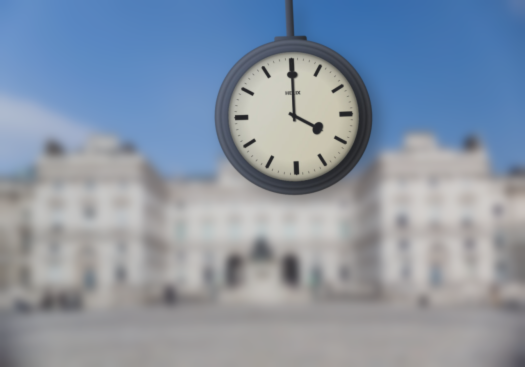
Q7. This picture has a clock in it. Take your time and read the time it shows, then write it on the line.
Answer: 4:00
